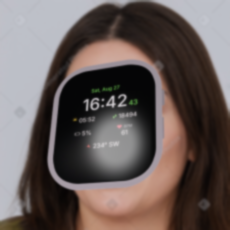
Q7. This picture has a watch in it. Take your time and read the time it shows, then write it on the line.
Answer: 16:42
